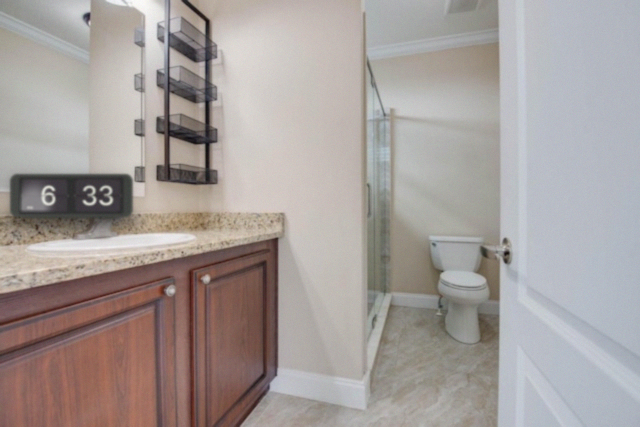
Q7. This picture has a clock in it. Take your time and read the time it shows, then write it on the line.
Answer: 6:33
